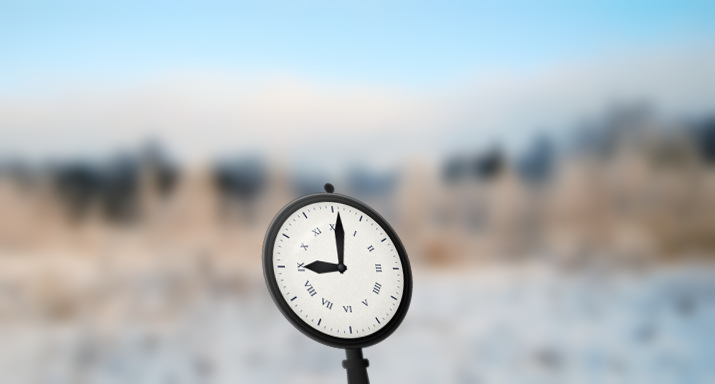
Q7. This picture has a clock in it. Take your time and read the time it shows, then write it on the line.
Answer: 9:01
